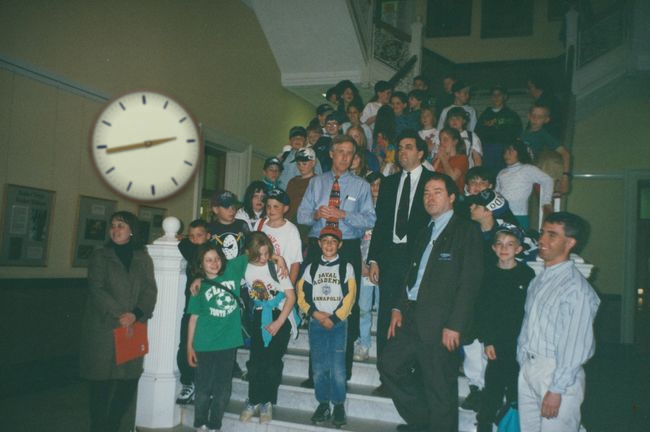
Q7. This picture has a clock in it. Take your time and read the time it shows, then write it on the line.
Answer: 2:44
